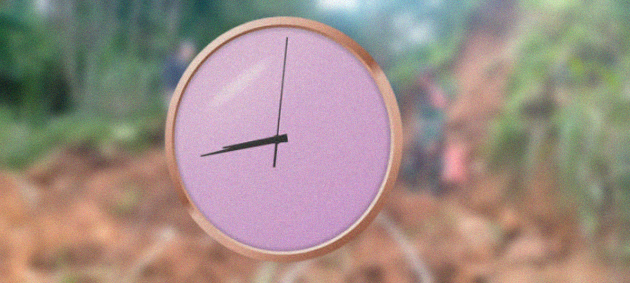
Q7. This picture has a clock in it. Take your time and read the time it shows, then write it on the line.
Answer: 8:43:01
